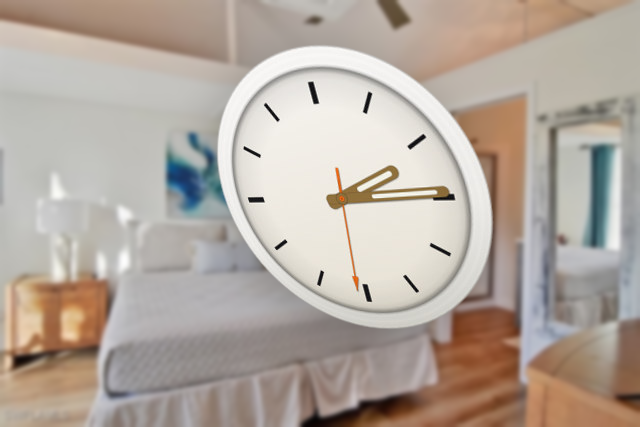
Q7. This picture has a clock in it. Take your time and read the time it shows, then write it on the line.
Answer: 2:14:31
